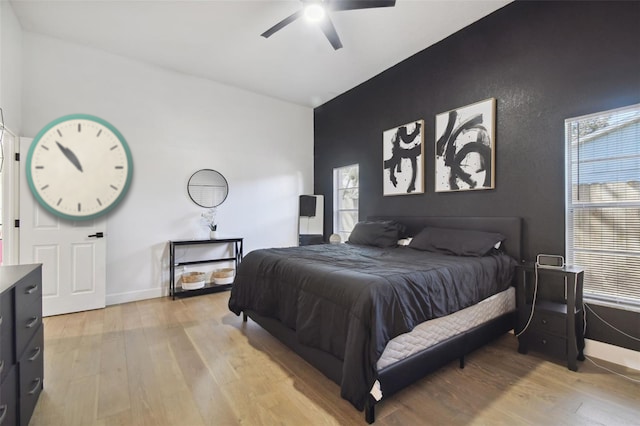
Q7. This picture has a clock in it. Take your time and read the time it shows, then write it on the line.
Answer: 10:53
